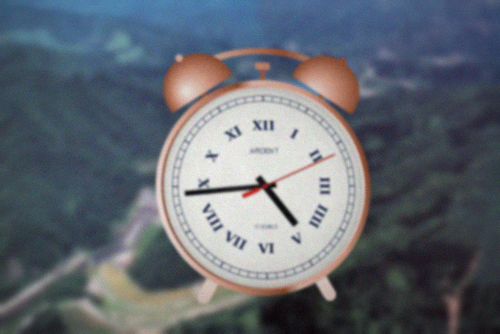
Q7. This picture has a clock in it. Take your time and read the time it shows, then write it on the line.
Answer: 4:44:11
